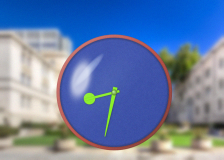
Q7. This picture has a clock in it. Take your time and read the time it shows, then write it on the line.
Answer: 8:32
